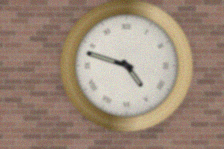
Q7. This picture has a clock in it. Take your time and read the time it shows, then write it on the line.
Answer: 4:48
